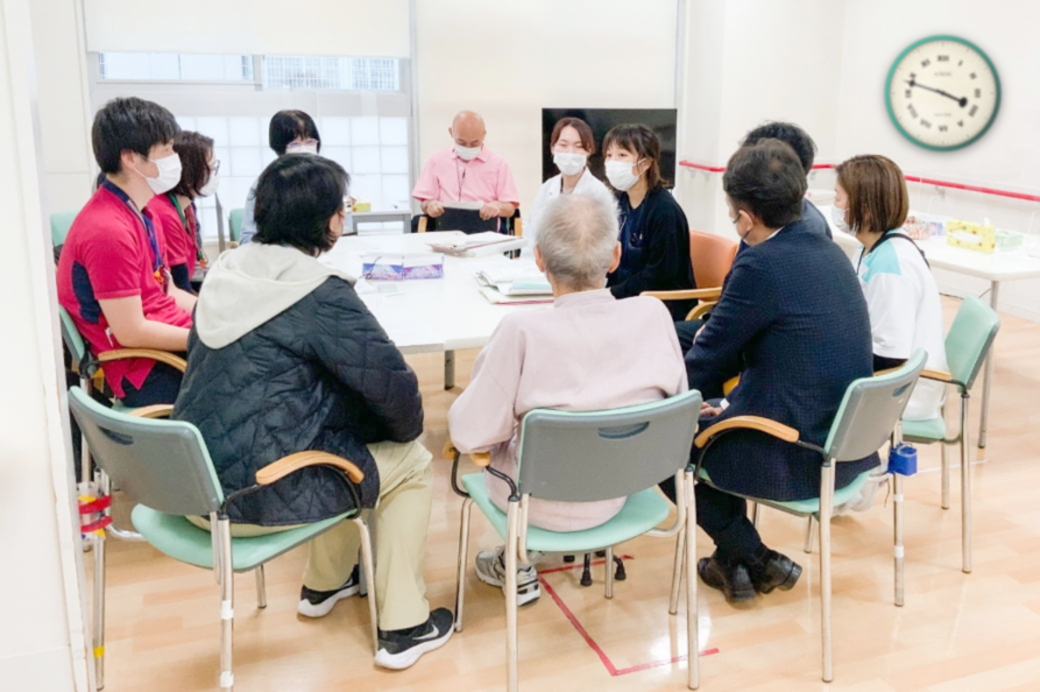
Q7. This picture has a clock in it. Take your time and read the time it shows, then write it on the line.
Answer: 3:48
